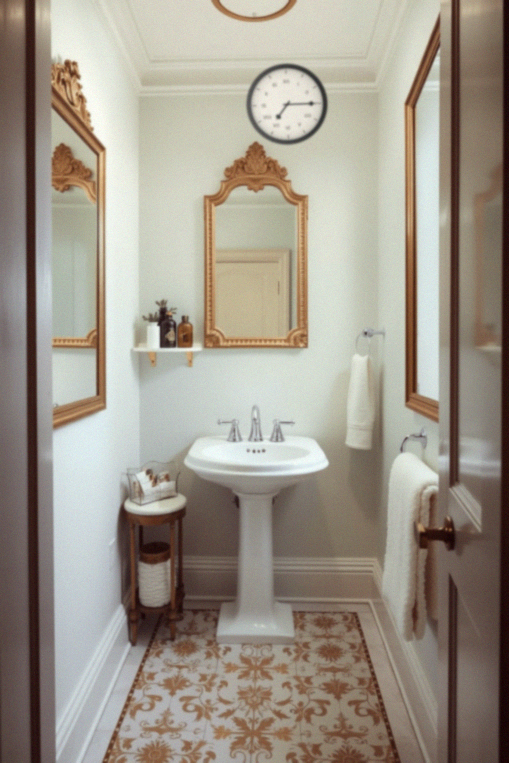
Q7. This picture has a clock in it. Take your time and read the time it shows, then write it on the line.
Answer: 7:15
